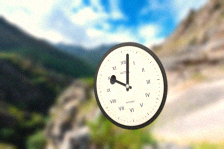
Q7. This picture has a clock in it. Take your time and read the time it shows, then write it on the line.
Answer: 10:02
